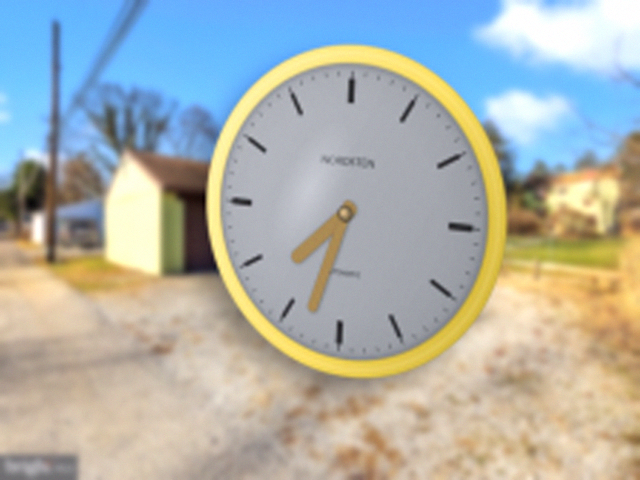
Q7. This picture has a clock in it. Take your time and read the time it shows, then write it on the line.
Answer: 7:33
